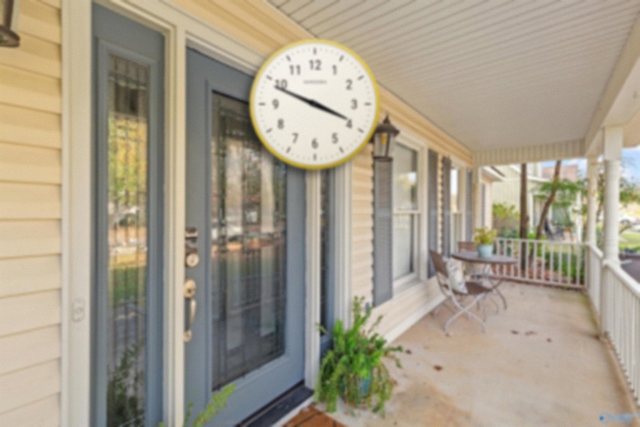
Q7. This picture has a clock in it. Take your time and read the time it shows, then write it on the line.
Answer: 3:49
